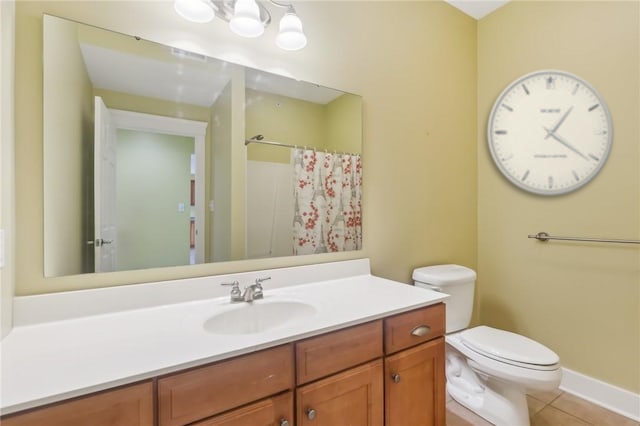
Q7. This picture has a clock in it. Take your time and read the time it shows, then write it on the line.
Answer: 1:21
